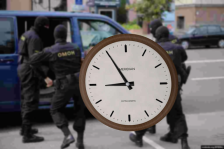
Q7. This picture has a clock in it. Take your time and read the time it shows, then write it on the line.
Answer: 8:55
